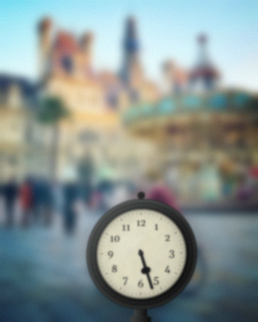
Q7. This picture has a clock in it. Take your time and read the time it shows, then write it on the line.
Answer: 5:27
